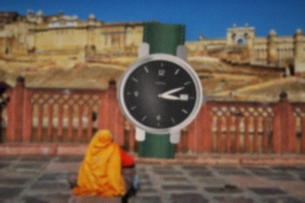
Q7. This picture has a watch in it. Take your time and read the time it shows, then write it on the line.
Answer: 3:11
